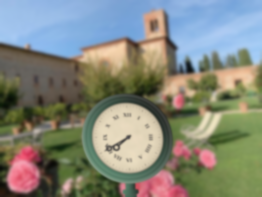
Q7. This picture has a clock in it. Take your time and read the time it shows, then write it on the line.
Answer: 7:40
